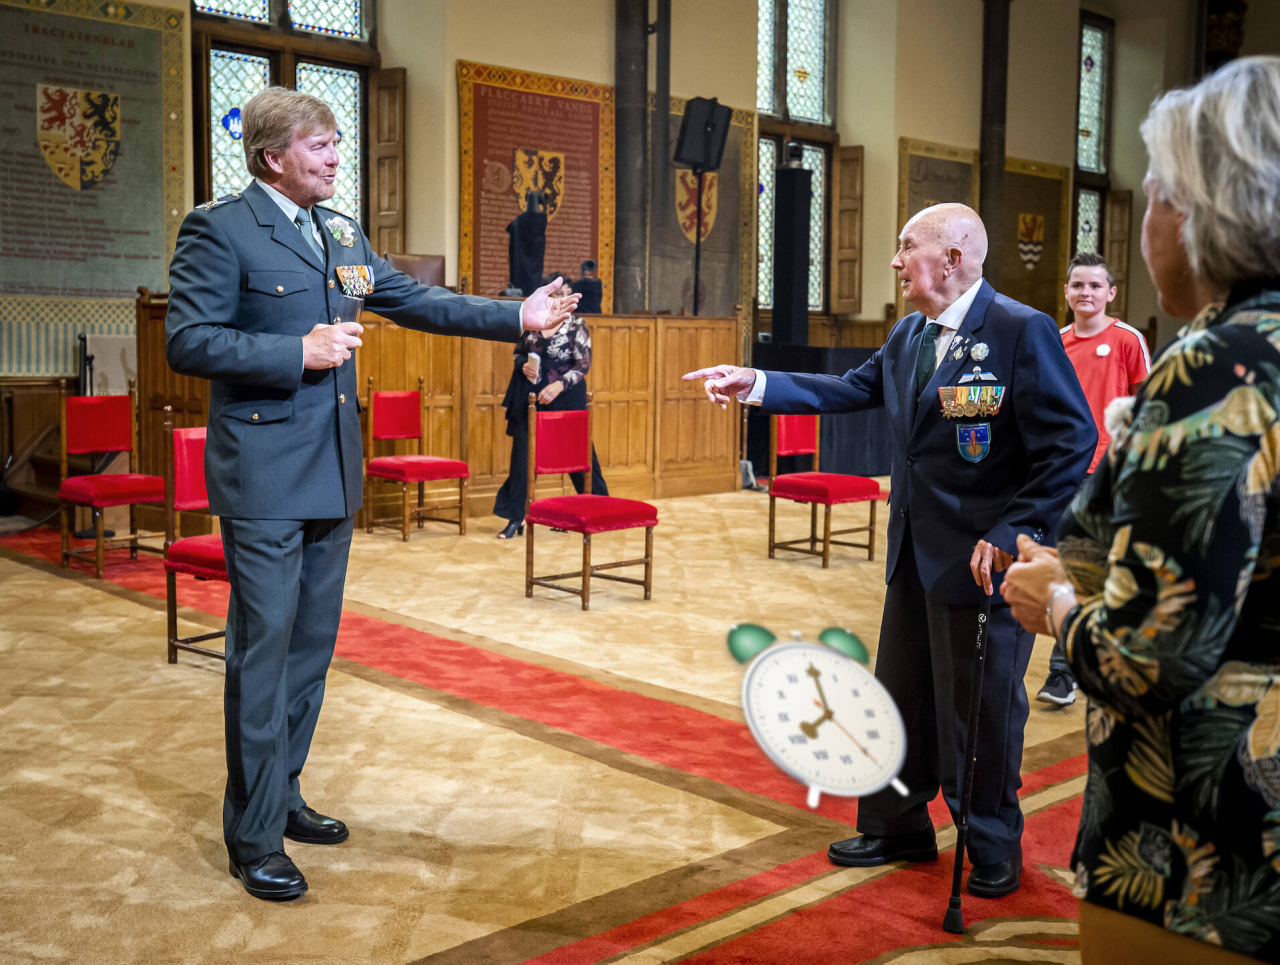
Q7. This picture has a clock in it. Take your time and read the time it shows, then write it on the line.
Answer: 8:00:25
